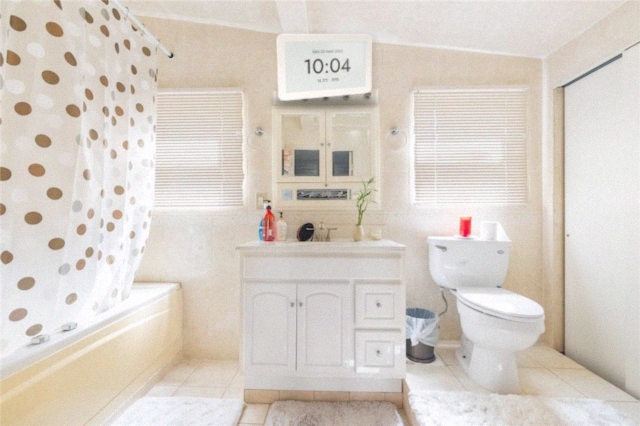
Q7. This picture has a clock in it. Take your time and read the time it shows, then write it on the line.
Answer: 10:04
